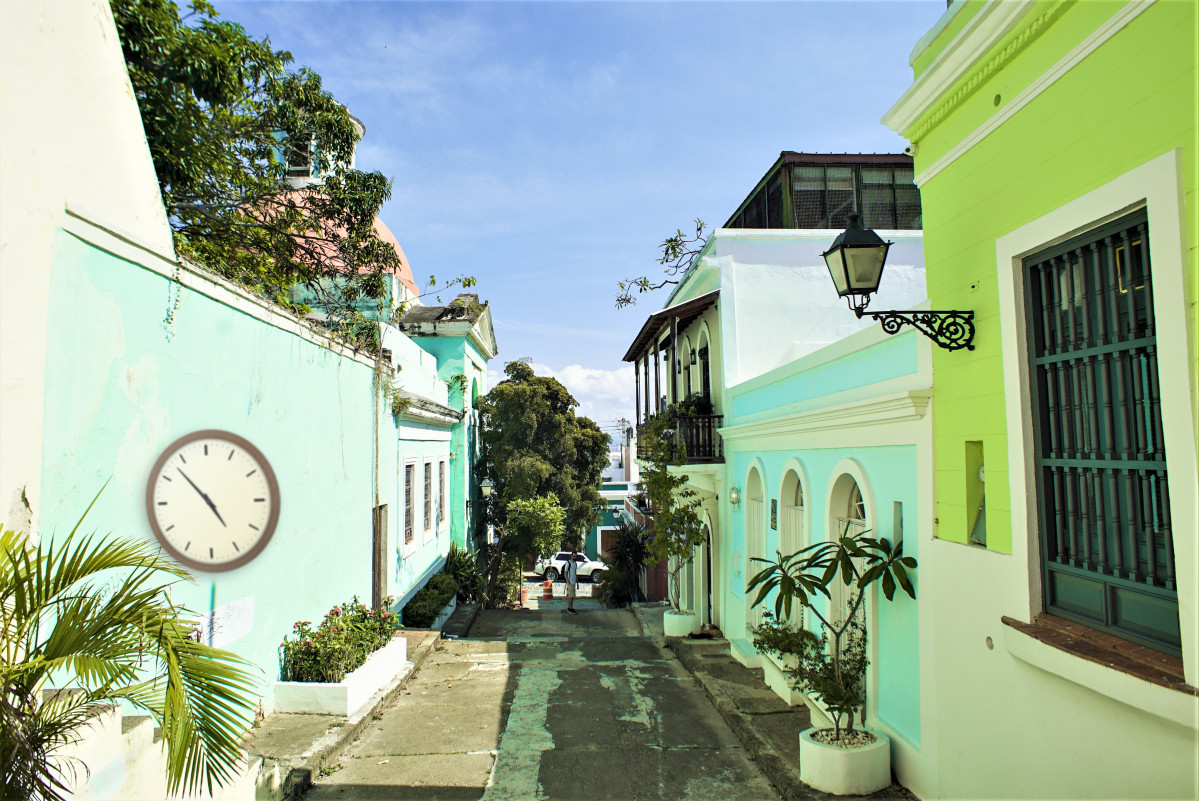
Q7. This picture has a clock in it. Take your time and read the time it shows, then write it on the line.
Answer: 4:53
